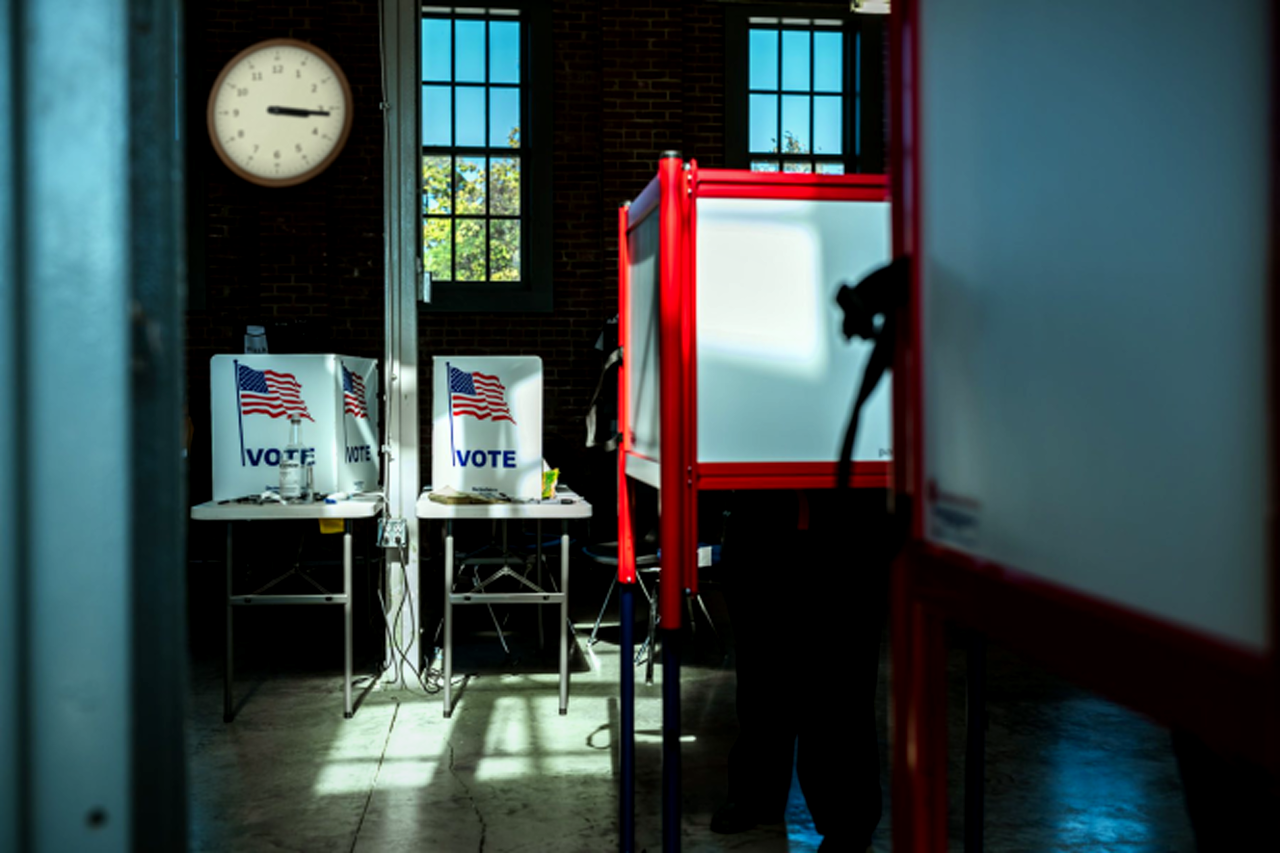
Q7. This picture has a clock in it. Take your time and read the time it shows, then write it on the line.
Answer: 3:16
